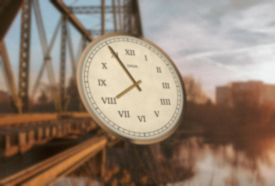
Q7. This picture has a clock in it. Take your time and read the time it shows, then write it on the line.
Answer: 7:55
